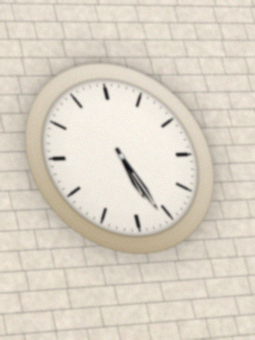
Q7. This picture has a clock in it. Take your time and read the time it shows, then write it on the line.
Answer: 5:26
